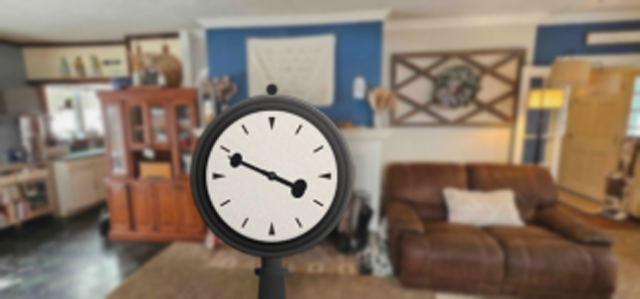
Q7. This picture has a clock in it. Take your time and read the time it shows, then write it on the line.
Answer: 3:49
